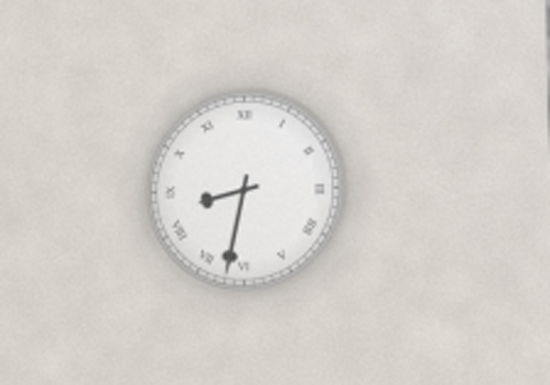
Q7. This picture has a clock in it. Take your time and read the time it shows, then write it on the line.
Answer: 8:32
